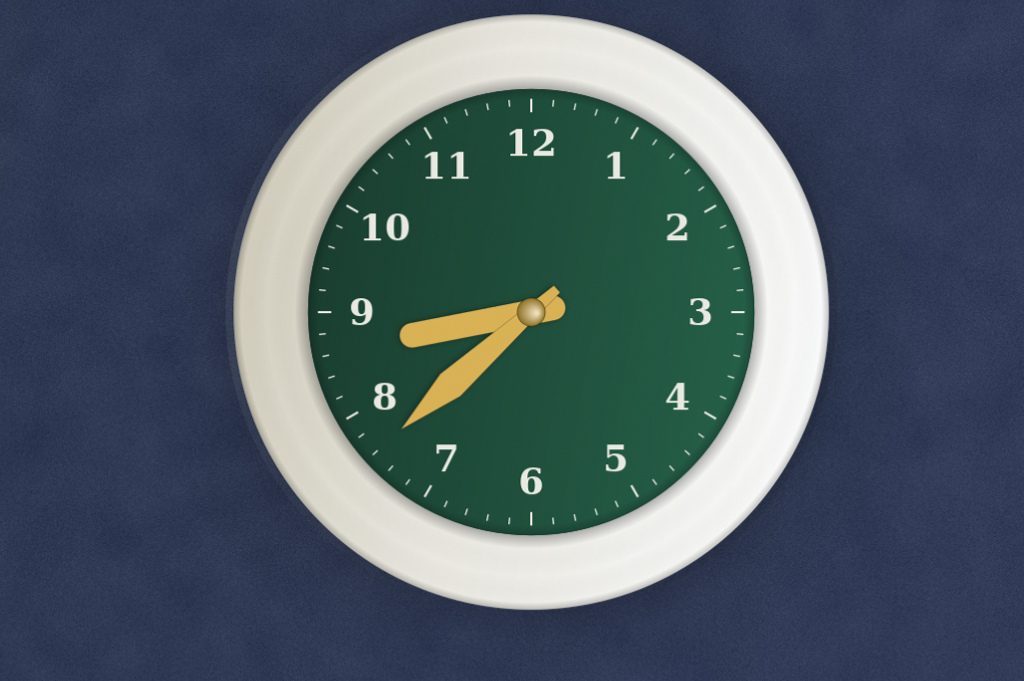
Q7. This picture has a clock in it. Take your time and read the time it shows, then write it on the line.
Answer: 8:38
